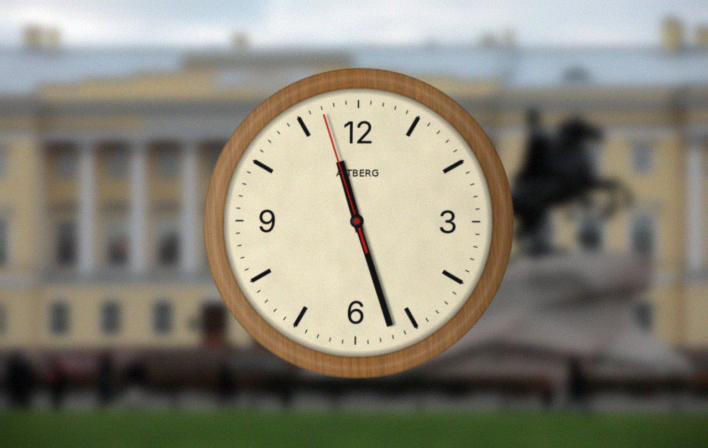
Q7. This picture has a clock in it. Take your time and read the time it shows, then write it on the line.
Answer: 11:26:57
